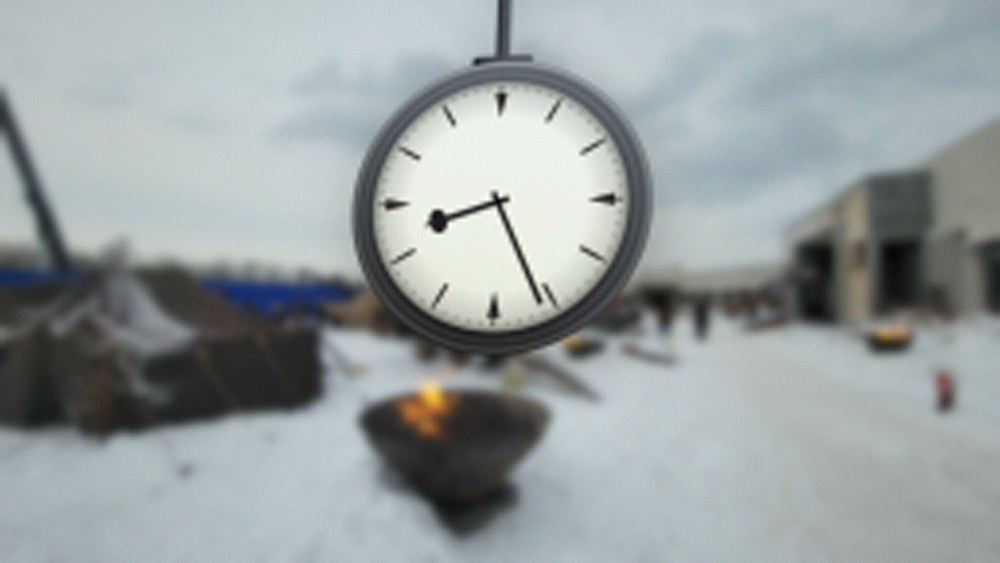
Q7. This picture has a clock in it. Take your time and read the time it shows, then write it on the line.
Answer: 8:26
